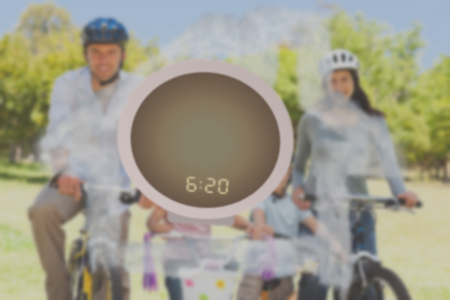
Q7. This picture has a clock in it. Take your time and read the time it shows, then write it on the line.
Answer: 6:20
